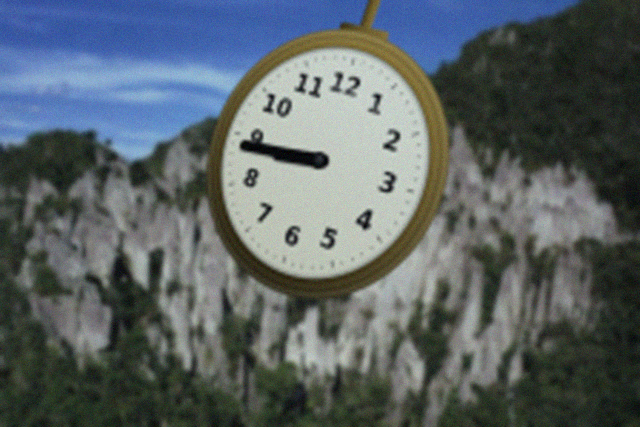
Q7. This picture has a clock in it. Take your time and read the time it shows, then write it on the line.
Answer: 8:44
